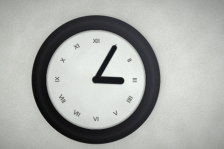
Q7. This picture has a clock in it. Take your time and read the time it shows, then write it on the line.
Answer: 3:05
